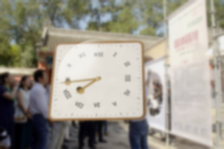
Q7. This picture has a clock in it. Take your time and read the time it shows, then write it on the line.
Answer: 7:44
